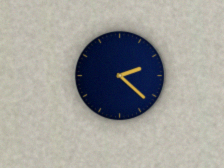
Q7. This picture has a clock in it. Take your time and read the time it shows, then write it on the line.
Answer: 2:22
